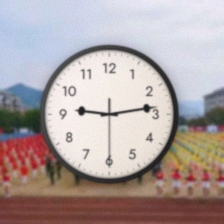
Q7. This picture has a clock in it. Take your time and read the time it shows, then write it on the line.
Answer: 9:13:30
